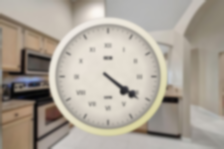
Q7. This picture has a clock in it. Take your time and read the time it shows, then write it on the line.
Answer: 4:21
